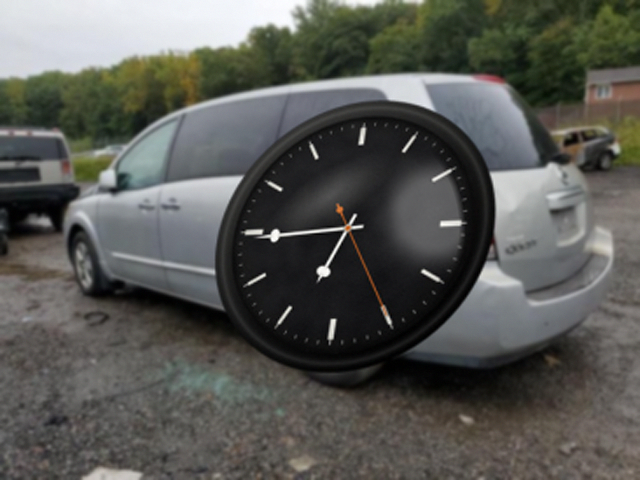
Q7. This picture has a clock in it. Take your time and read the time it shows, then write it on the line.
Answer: 6:44:25
